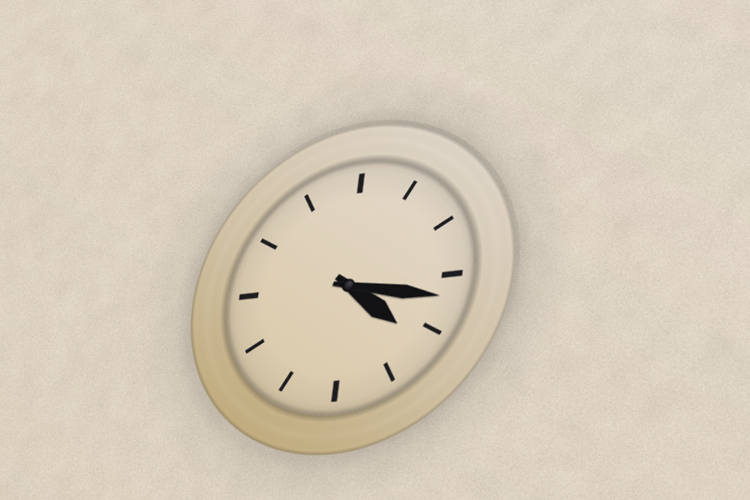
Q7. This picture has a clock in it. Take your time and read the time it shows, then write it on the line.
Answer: 4:17
